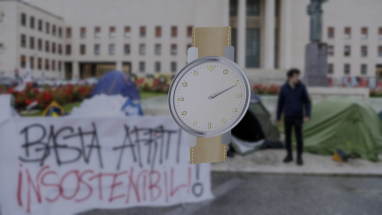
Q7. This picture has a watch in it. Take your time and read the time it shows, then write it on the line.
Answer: 2:11
